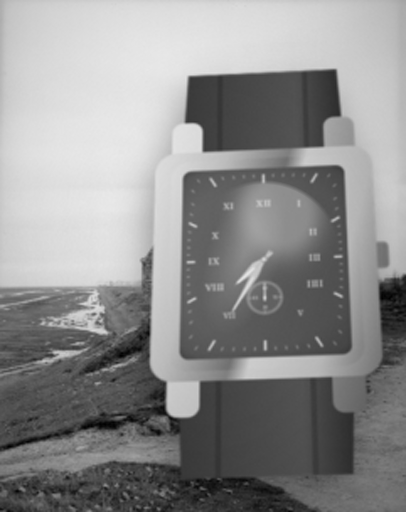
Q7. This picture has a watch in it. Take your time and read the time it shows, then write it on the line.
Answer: 7:35
